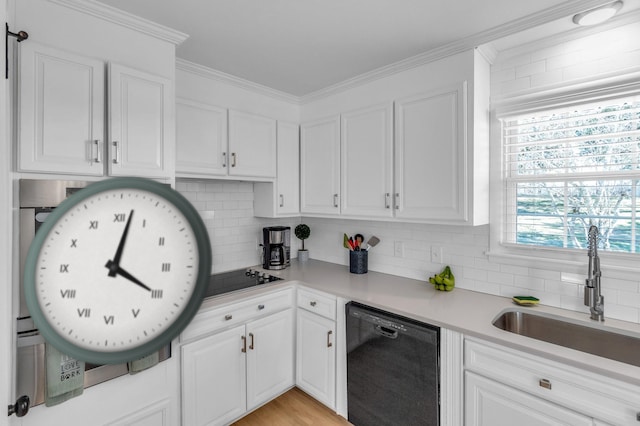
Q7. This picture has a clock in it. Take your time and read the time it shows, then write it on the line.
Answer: 4:02
